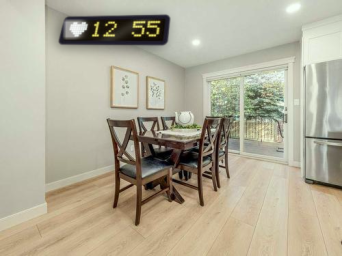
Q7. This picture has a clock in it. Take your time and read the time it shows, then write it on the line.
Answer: 12:55
